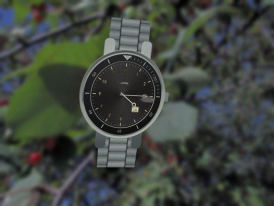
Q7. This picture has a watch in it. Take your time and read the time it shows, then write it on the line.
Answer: 4:15
